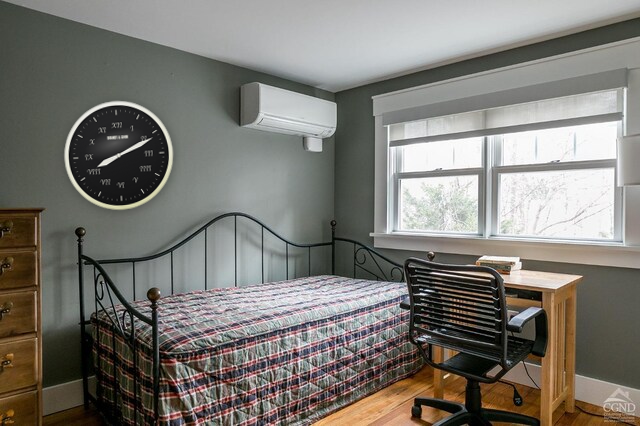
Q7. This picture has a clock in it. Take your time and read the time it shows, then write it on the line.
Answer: 8:11
